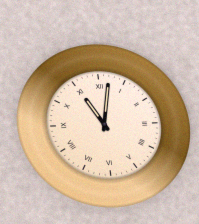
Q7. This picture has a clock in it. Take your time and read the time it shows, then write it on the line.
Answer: 11:02
